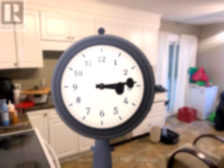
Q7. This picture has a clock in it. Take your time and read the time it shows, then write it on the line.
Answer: 3:14
